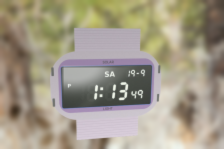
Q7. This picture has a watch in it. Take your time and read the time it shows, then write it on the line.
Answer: 1:13:49
